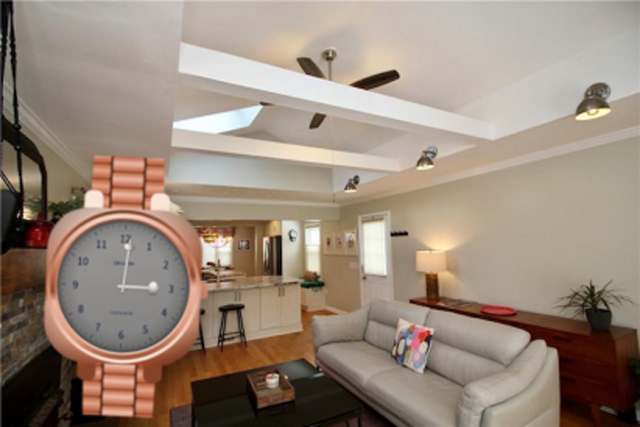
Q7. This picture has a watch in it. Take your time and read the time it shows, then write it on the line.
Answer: 3:01
